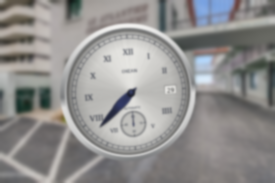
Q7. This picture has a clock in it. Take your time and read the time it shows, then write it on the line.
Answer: 7:38
